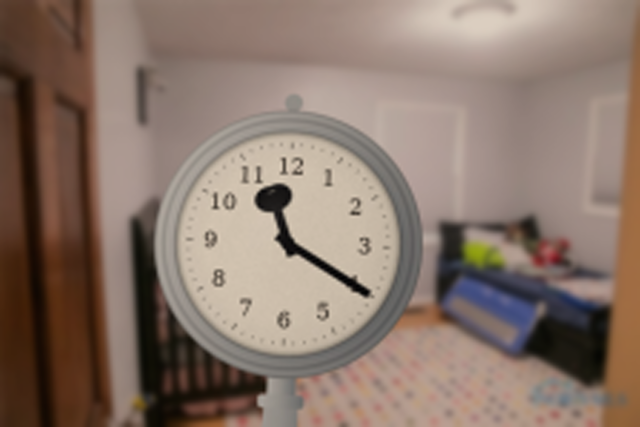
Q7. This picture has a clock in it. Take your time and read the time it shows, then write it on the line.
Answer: 11:20
